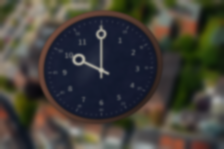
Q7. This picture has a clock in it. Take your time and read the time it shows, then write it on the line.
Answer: 10:00
